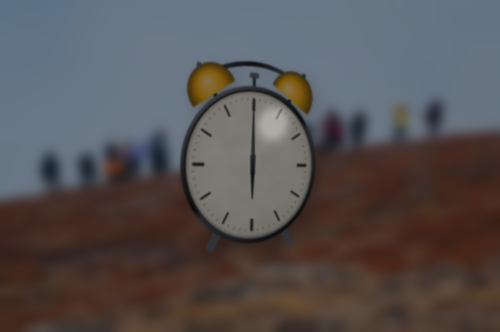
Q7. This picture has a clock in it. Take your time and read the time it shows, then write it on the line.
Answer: 6:00
